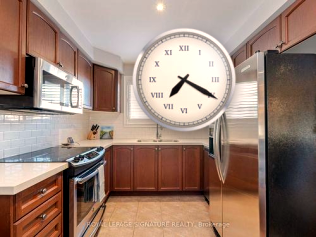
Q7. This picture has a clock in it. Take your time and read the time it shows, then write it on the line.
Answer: 7:20
